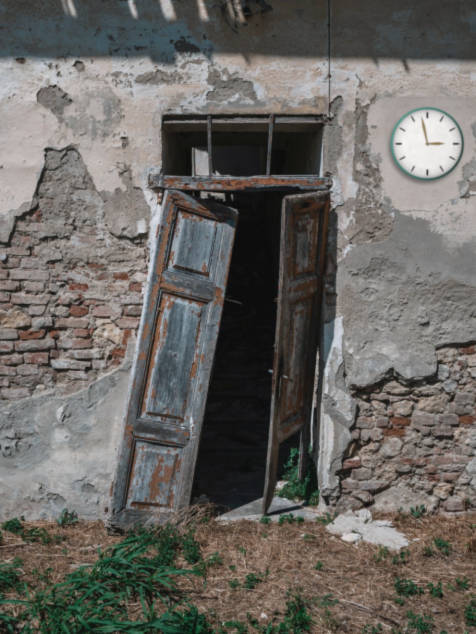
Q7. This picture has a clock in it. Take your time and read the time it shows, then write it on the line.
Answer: 2:58
